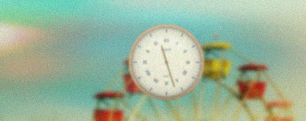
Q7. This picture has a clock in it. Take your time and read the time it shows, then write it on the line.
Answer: 11:27
